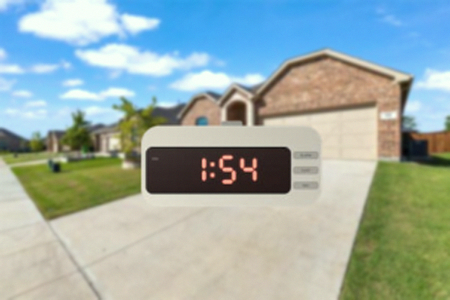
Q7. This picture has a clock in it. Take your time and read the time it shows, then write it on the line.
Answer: 1:54
